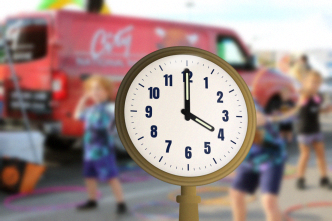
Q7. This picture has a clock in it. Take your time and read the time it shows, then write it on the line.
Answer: 4:00
